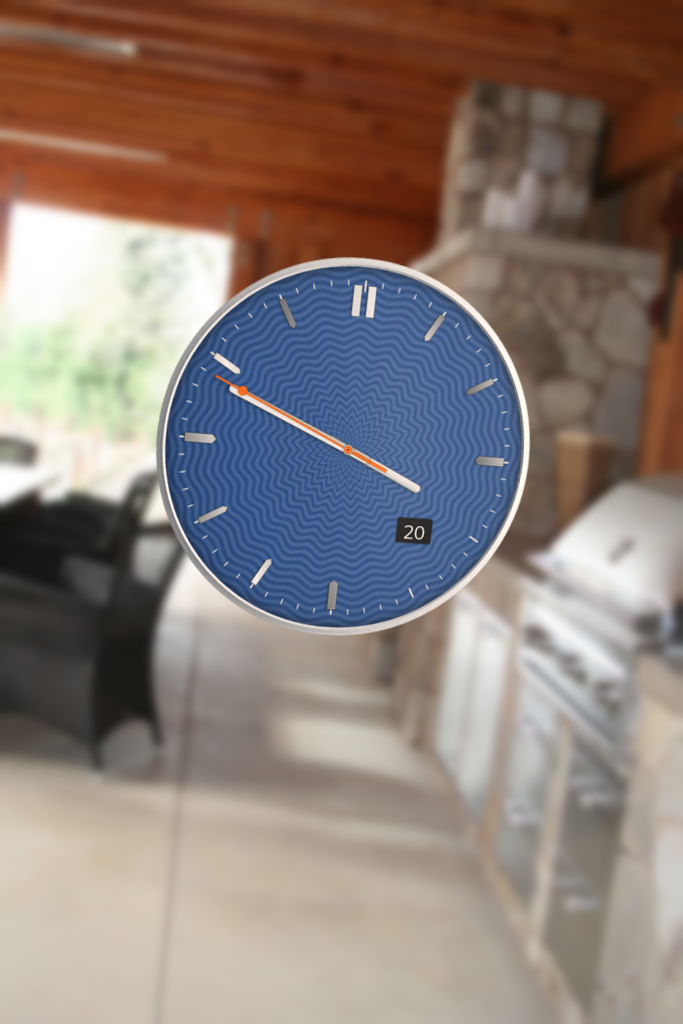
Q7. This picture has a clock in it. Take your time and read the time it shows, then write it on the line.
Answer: 3:48:49
